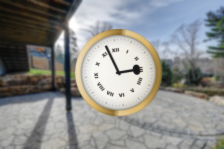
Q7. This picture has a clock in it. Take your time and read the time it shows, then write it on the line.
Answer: 2:57
